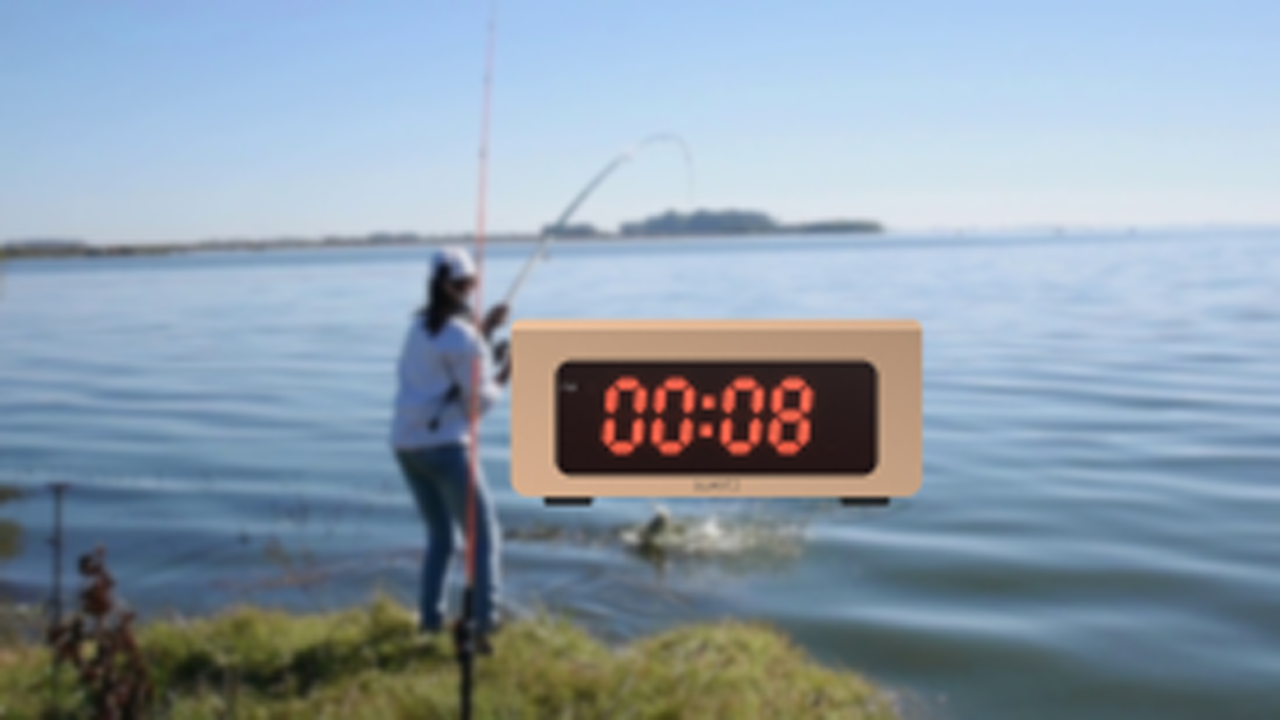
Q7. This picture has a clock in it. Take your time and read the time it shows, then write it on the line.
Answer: 0:08
